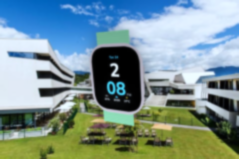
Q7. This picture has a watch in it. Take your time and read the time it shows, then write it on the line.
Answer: 2:08
